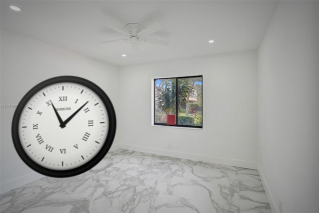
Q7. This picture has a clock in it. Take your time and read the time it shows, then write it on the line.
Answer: 11:08
